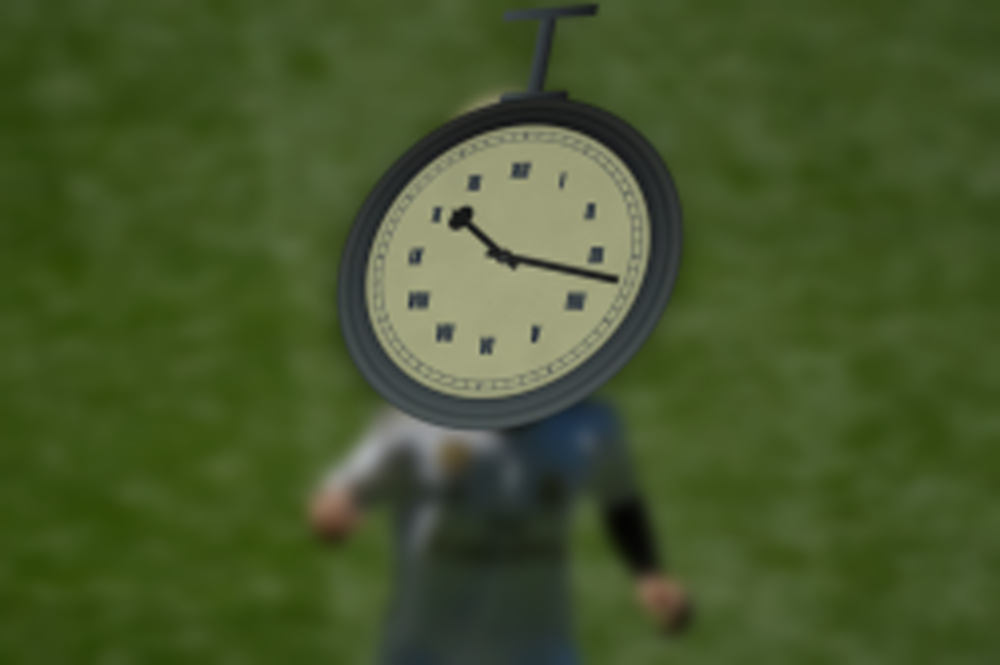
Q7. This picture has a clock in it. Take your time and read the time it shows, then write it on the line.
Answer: 10:17
